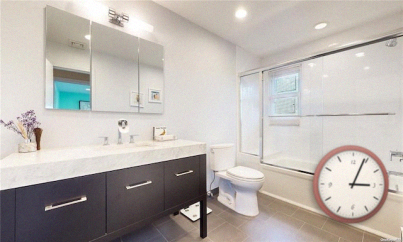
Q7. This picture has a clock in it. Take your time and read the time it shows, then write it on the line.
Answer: 3:04
